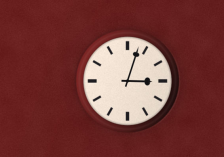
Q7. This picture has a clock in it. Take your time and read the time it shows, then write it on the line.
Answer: 3:03
